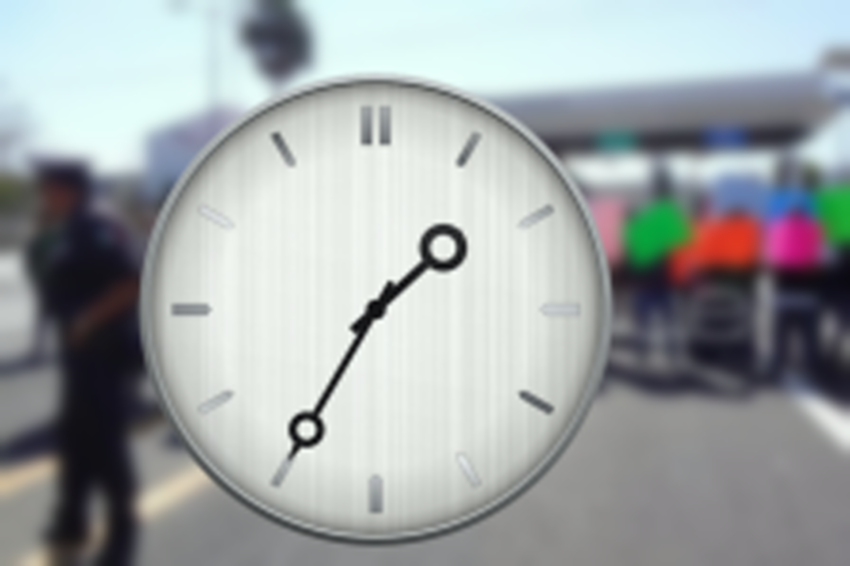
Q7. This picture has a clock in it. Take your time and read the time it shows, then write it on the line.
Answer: 1:35
